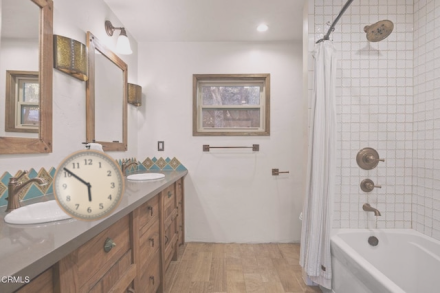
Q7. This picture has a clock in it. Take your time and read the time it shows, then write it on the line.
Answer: 5:51
